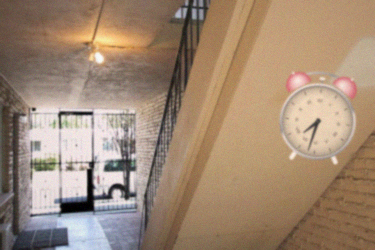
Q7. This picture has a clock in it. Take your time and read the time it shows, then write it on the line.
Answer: 7:32
